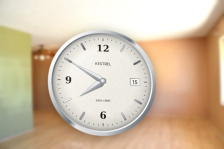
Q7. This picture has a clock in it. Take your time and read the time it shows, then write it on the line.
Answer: 7:50
